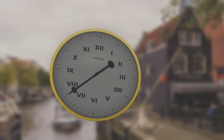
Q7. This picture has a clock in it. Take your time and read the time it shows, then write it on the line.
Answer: 1:38
